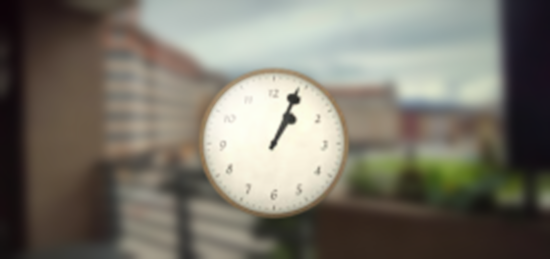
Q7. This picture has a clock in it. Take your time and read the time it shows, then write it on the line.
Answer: 1:04
